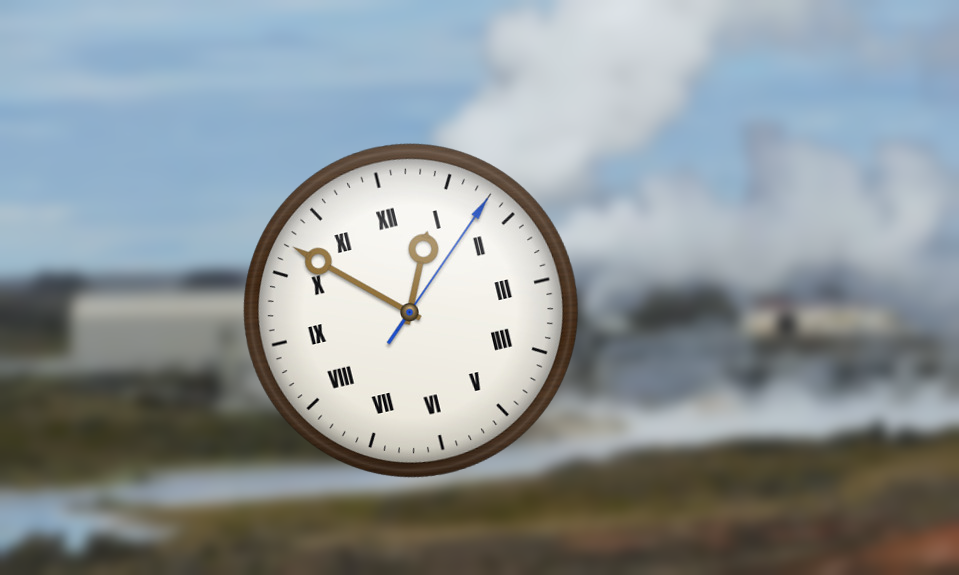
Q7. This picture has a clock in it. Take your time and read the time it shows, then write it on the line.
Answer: 12:52:08
